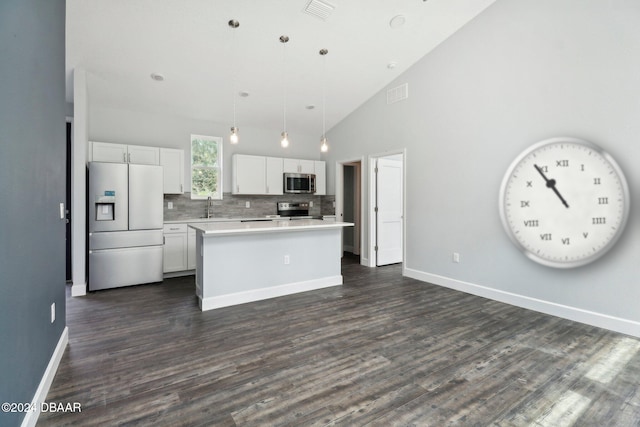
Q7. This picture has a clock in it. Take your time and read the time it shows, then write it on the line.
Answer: 10:54
